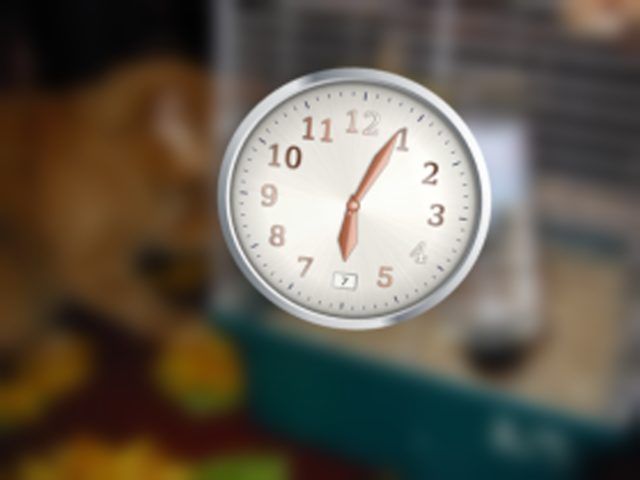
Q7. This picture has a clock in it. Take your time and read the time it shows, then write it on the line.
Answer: 6:04
